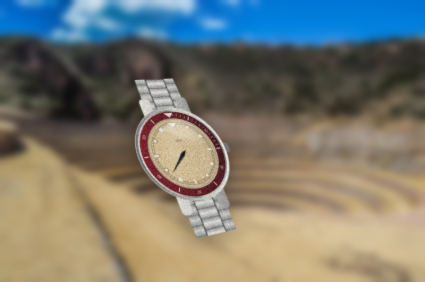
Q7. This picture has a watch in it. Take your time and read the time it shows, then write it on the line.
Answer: 7:38
